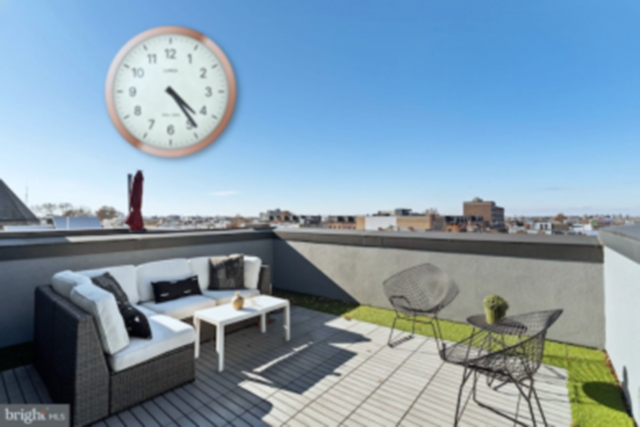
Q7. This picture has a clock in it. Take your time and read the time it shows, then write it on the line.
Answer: 4:24
